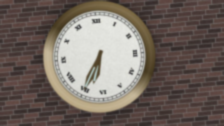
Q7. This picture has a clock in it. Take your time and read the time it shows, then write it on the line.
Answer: 6:35
